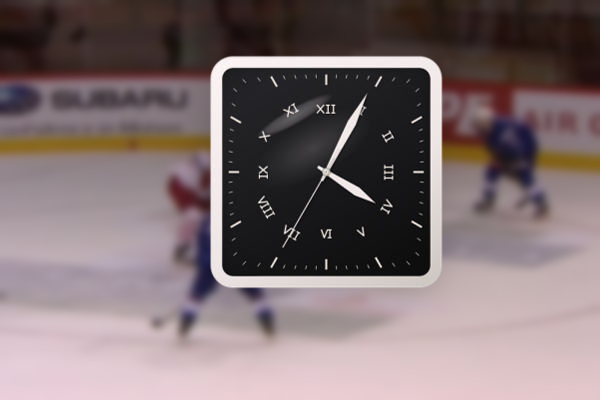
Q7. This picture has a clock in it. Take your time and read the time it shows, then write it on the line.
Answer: 4:04:35
